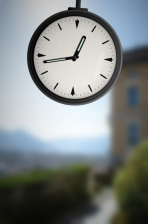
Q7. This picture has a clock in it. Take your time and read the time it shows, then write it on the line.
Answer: 12:43
